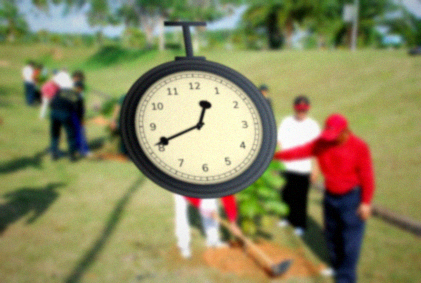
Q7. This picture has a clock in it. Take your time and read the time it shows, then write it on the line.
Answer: 12:41
